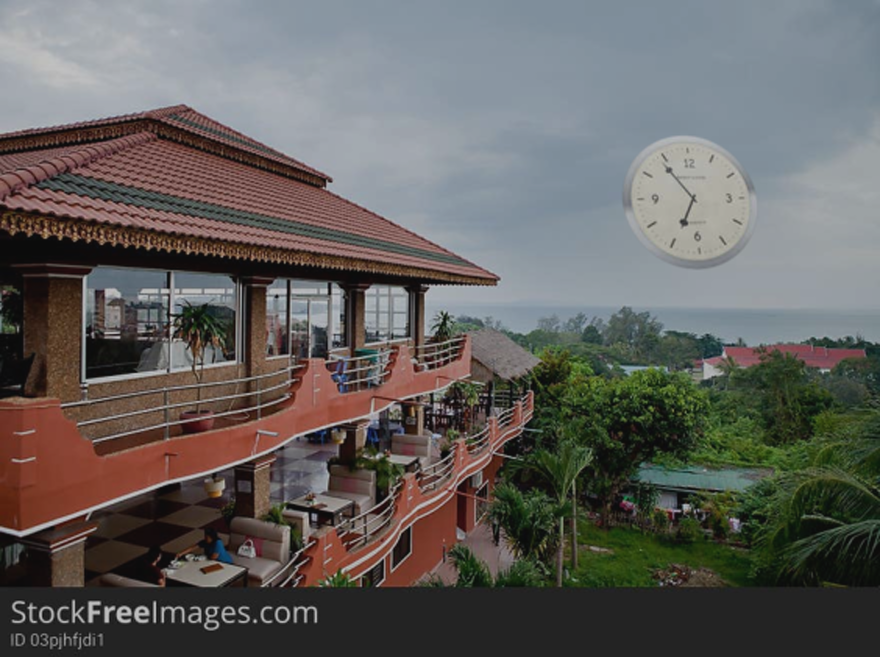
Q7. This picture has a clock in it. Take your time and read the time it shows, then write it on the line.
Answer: 6:54
